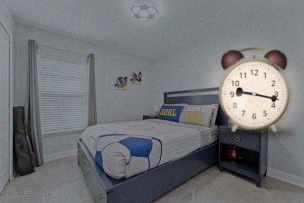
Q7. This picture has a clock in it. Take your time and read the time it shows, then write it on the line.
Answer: 9:17
